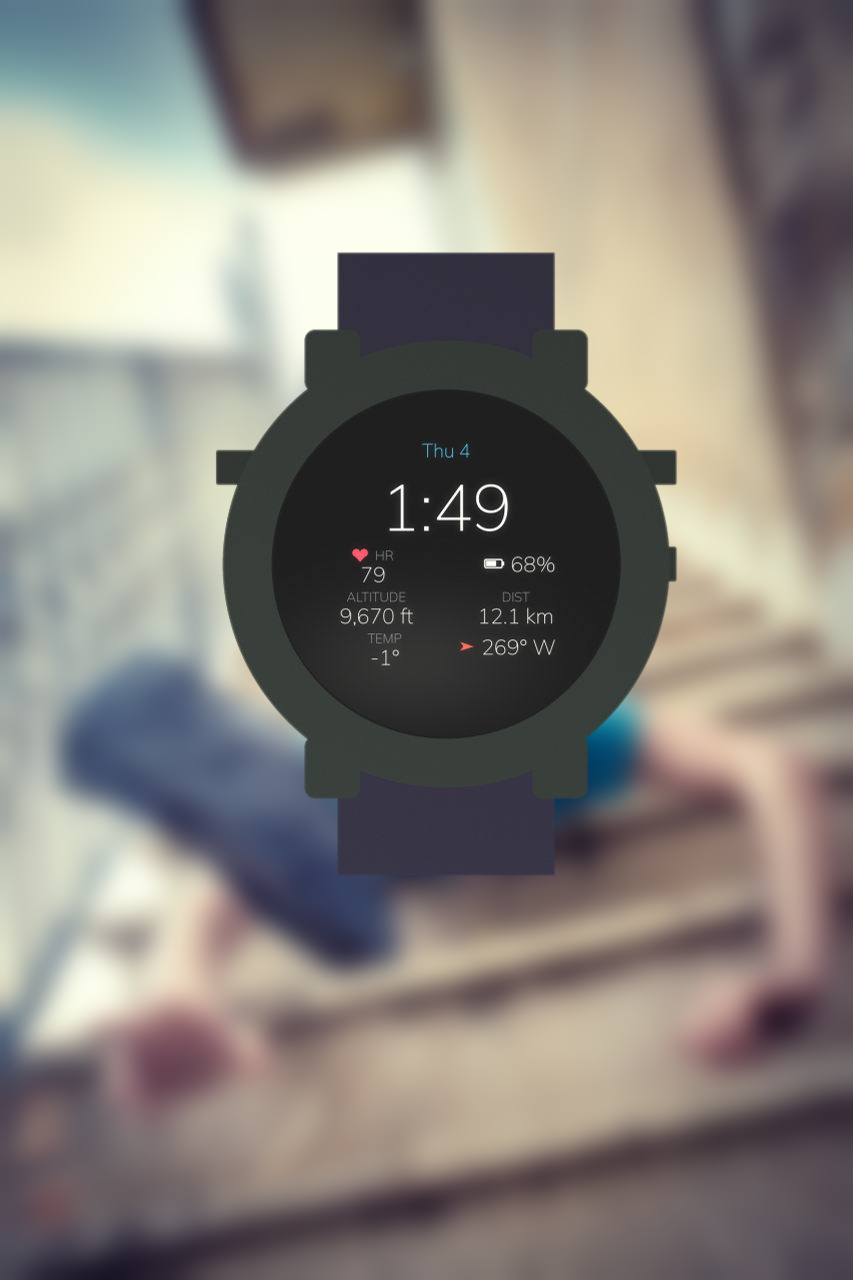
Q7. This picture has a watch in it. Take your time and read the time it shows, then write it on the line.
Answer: 1:49
